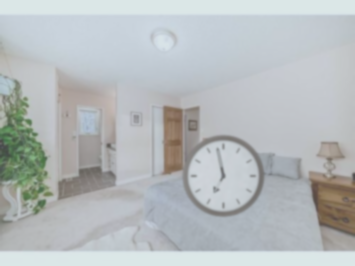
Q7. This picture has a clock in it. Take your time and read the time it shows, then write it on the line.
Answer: 6:58
